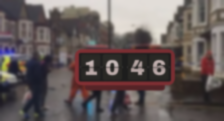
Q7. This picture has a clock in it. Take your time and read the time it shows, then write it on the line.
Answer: 10:46
